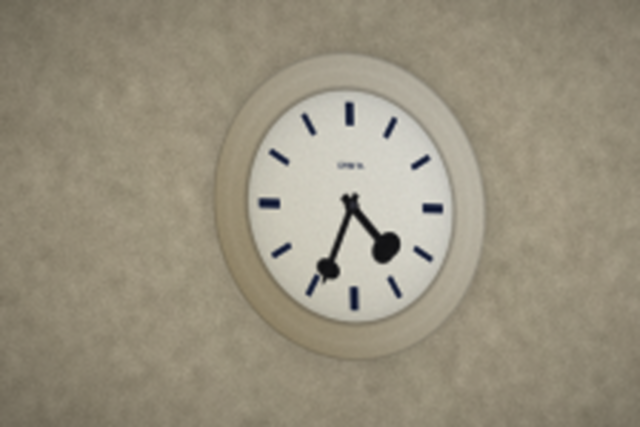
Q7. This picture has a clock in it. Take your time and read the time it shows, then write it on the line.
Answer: 4:34
